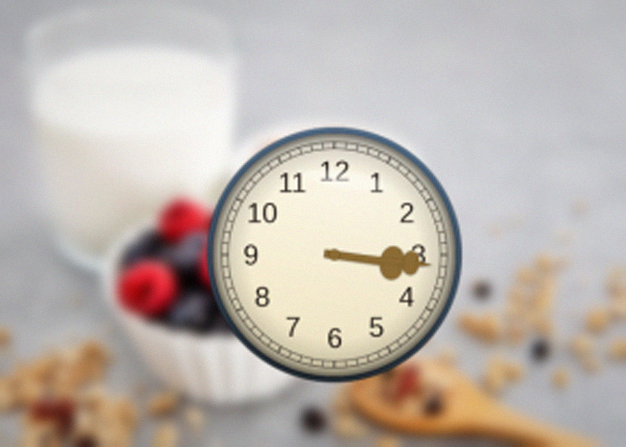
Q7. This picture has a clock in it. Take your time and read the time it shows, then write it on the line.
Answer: 3:16
